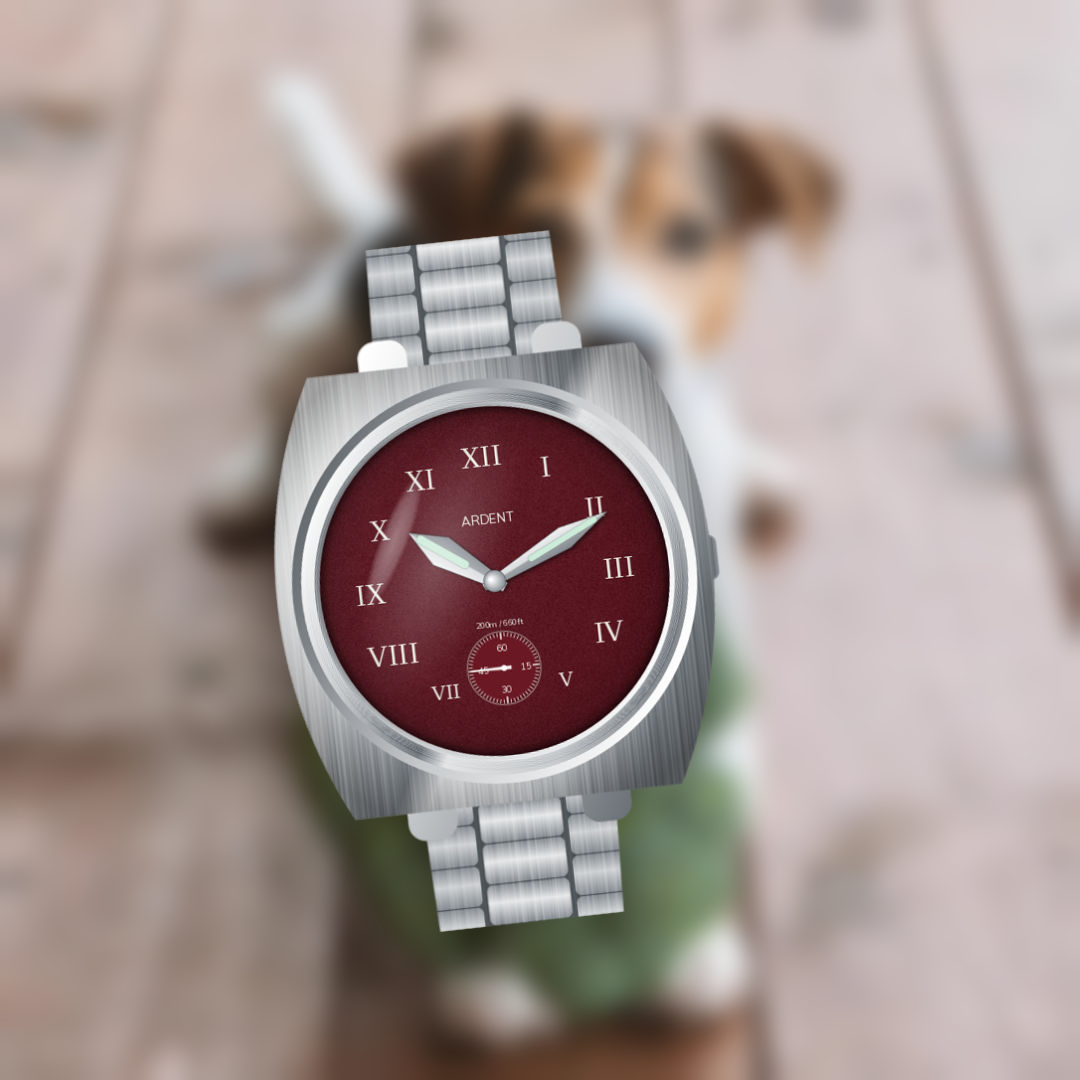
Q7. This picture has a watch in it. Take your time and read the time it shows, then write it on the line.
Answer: 10:10:45
